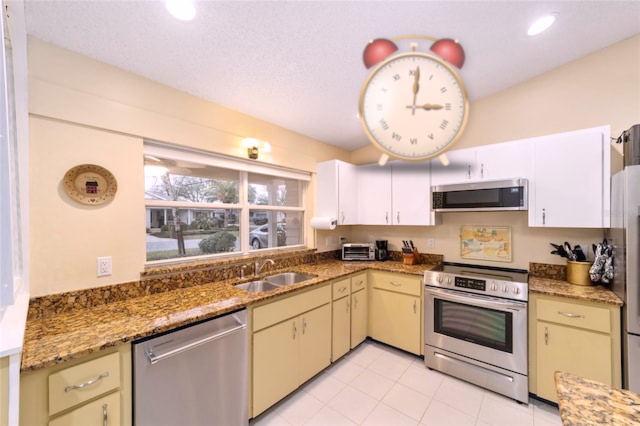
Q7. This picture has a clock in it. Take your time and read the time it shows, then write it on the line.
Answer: 3:01
